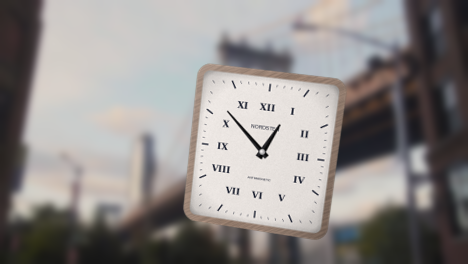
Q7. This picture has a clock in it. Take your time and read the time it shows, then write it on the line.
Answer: 12:52
